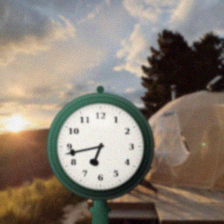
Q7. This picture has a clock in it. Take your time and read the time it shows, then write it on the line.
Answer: 6:43
